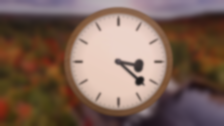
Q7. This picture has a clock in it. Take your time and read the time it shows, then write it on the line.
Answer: 3:22
